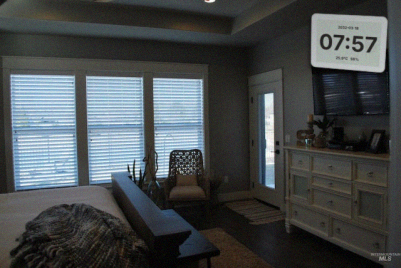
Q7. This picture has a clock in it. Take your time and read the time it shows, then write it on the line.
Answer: 7:57
